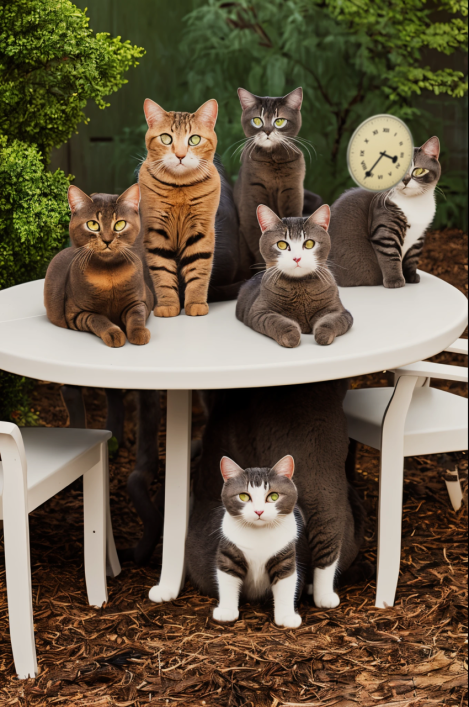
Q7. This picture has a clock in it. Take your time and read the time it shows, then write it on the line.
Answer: 3:36
